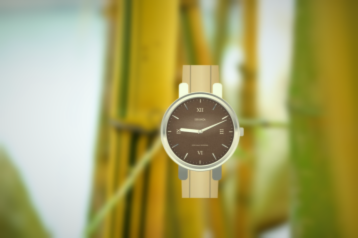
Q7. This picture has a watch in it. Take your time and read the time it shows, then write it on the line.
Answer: 9:11
